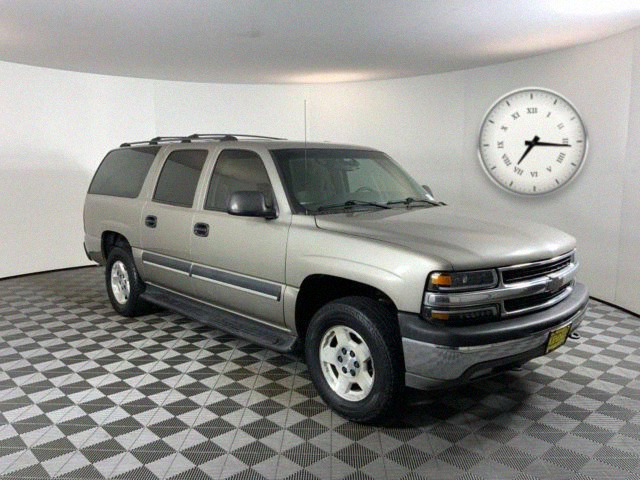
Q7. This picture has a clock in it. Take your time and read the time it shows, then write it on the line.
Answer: 7:16
